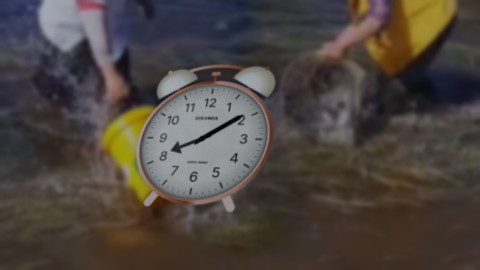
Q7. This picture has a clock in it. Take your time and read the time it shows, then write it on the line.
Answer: 8:09
